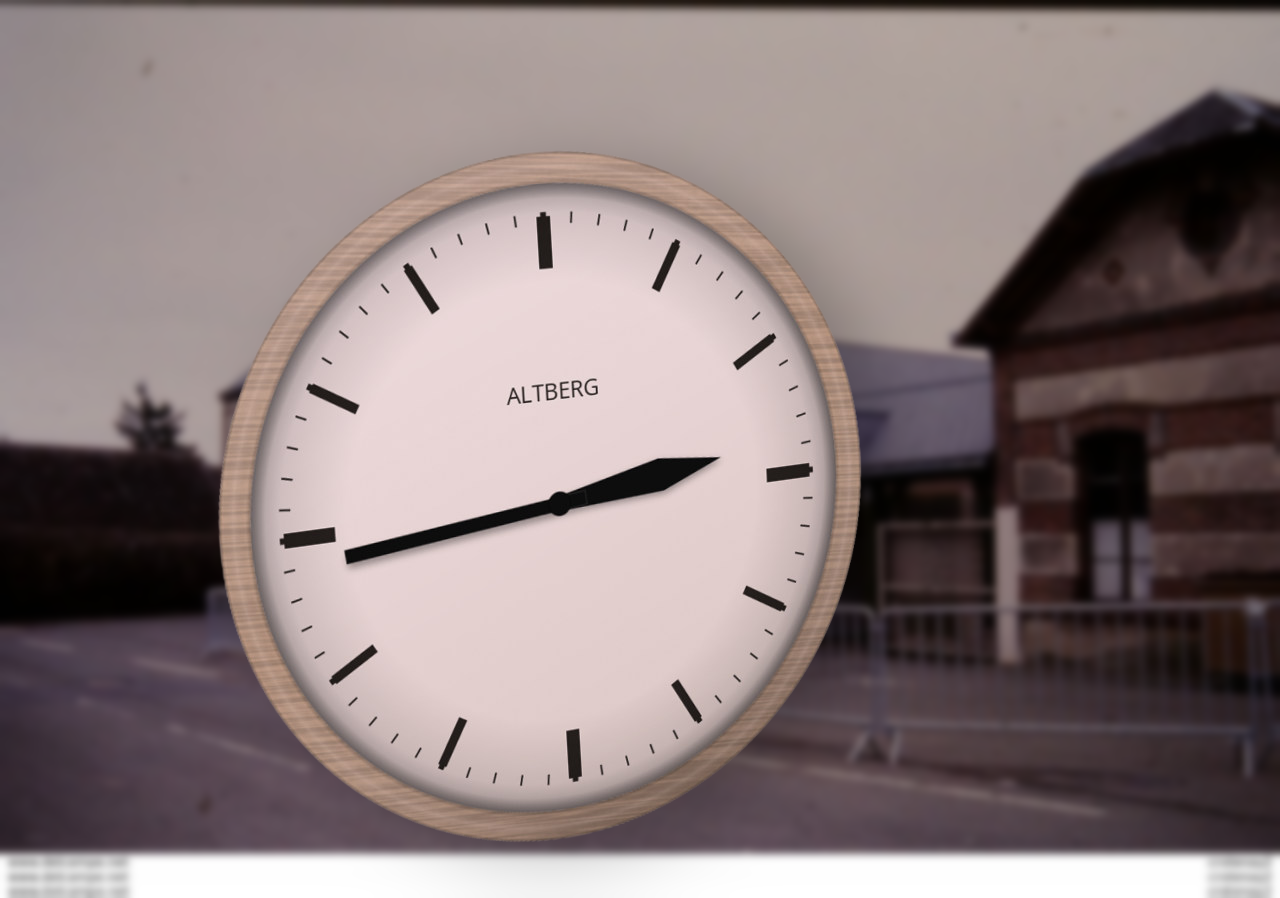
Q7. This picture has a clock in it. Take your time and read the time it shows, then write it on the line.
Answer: 2:44
